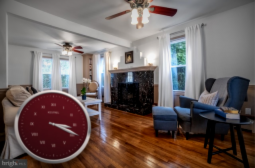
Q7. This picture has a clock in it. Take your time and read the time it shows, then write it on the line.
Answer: 3:19
